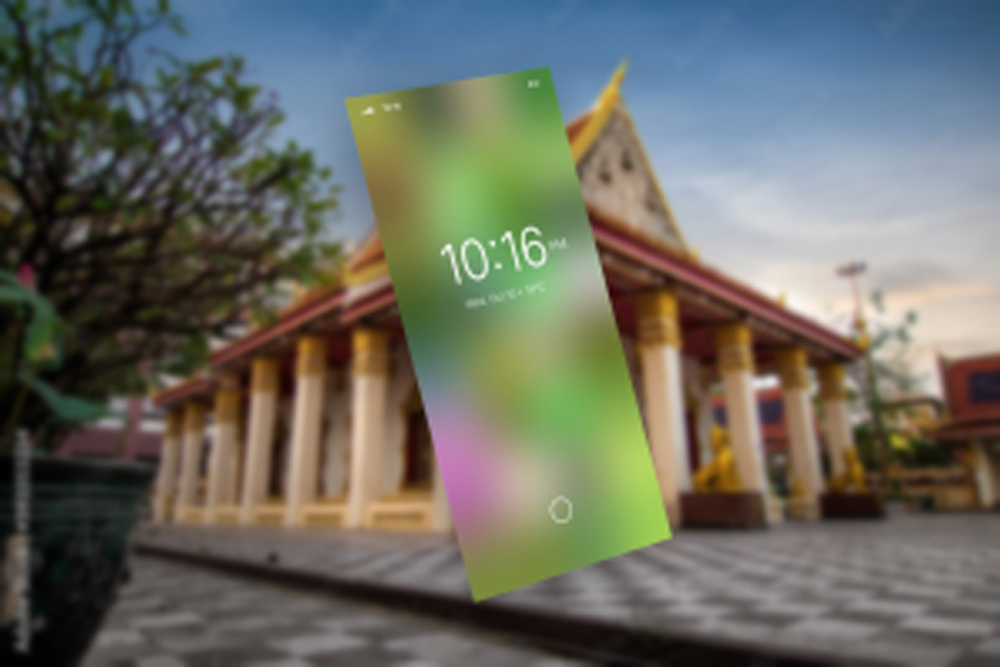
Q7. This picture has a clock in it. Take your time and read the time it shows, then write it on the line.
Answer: 10:16
